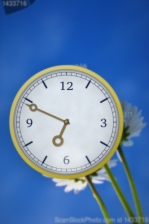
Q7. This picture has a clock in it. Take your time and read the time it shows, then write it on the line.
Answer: 6:49
